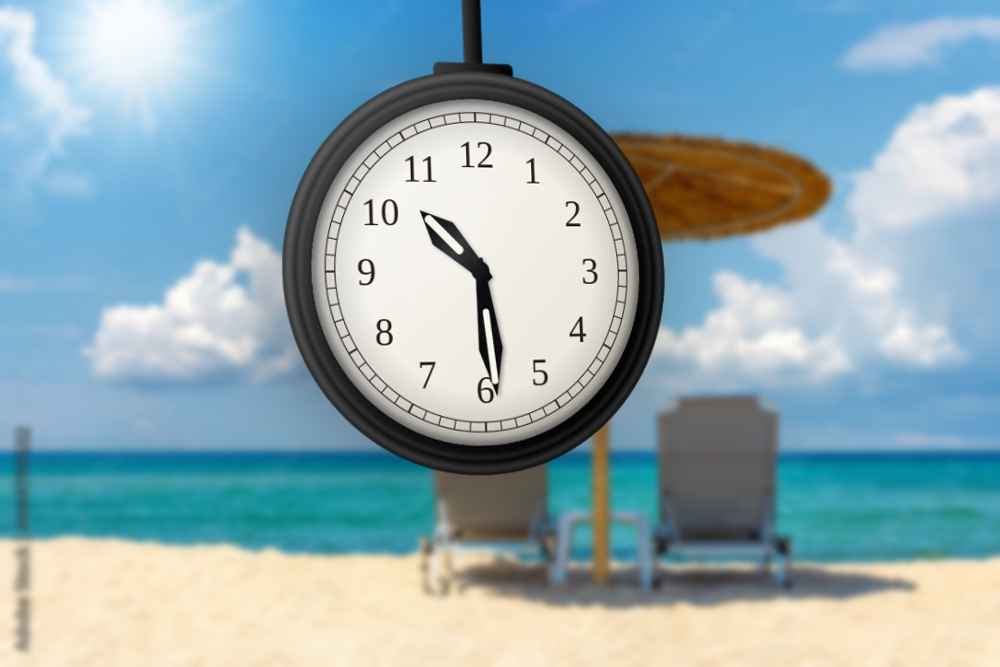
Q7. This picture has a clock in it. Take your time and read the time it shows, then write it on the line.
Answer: 10:29
